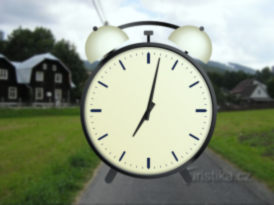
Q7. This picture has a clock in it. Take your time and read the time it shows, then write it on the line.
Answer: 7:02
